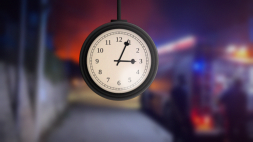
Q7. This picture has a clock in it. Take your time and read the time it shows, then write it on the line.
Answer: 3:04
